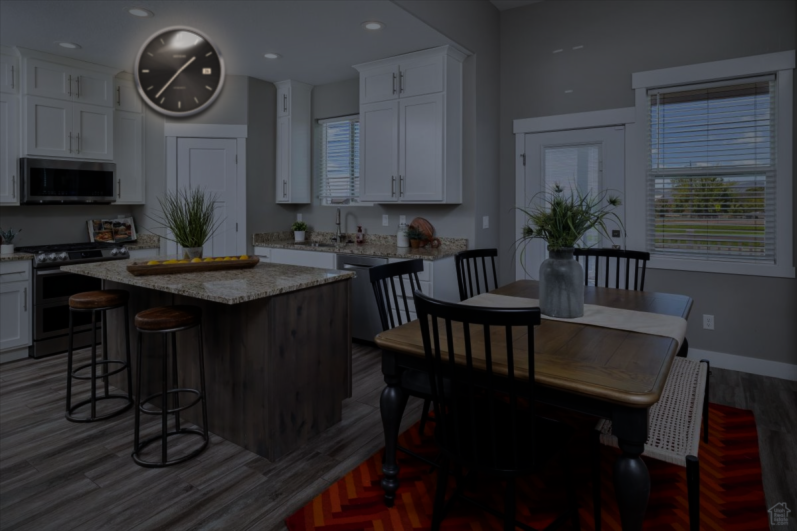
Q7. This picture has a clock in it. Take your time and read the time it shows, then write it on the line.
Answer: 1:37
